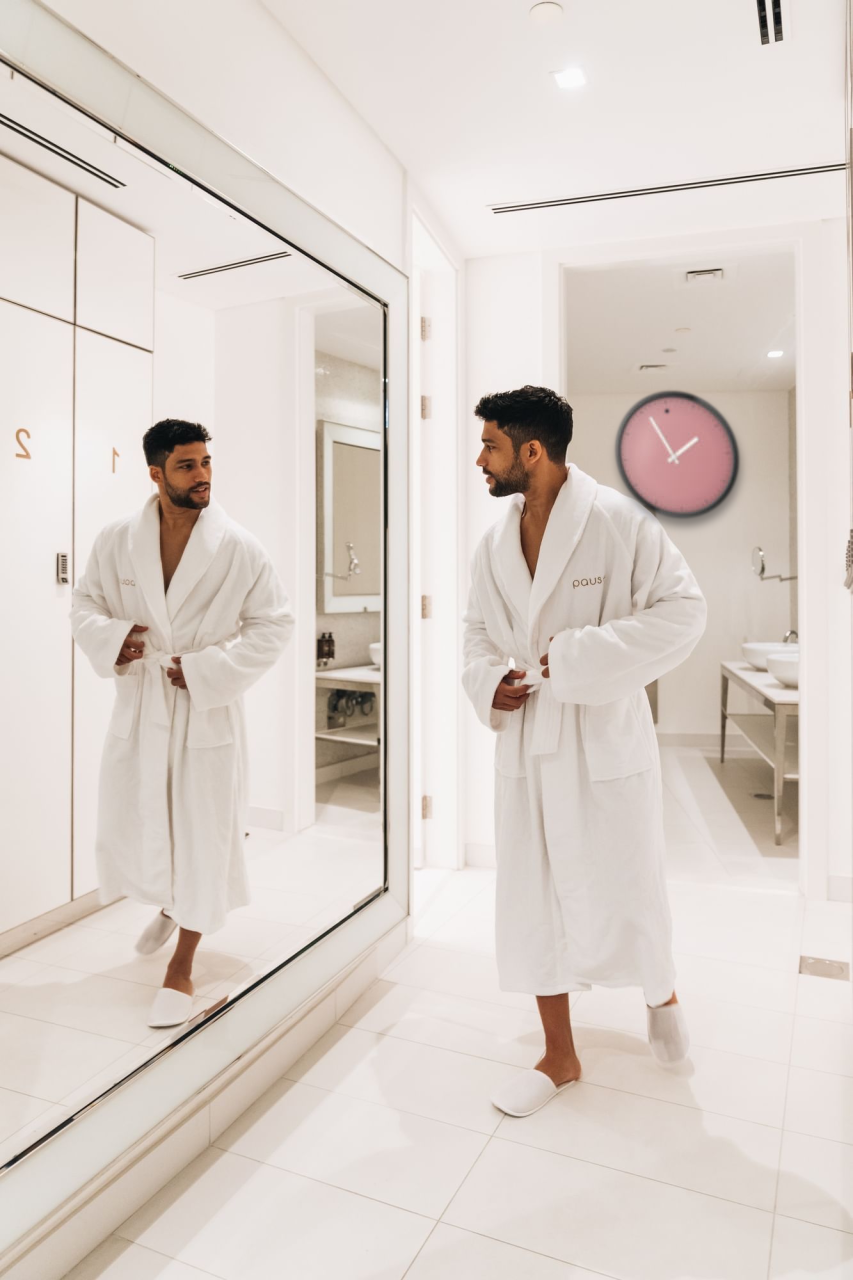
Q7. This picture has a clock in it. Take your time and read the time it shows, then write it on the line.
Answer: 1:56
